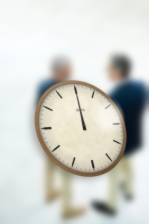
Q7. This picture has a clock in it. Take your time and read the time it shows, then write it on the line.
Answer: 12:00
